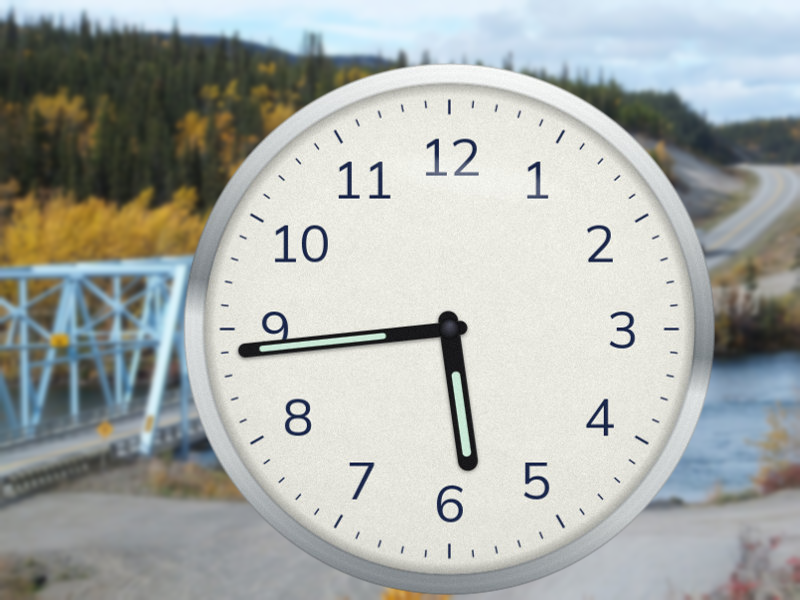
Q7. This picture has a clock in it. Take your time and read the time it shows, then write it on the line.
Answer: 5:44
